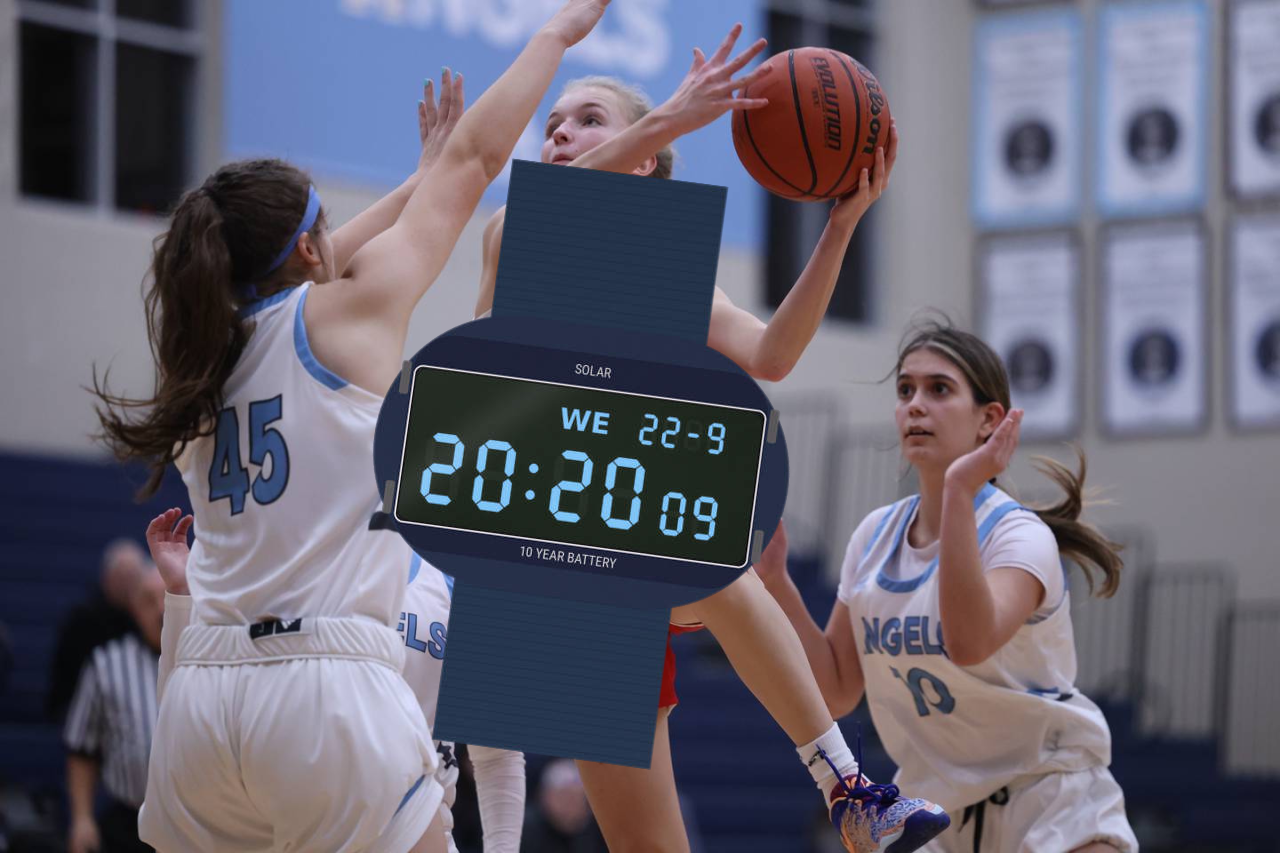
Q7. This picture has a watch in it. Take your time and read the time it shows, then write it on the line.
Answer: 20:20:09
